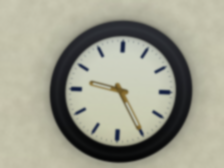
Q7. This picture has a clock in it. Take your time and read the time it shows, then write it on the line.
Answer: 9:25
